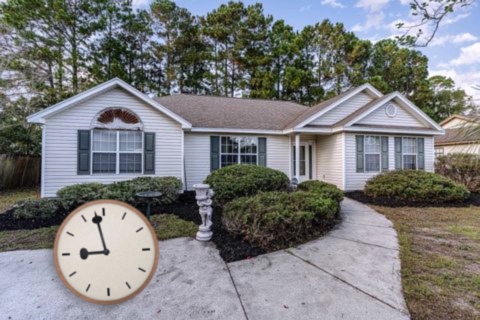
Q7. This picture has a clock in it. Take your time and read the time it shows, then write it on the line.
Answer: 8:58
